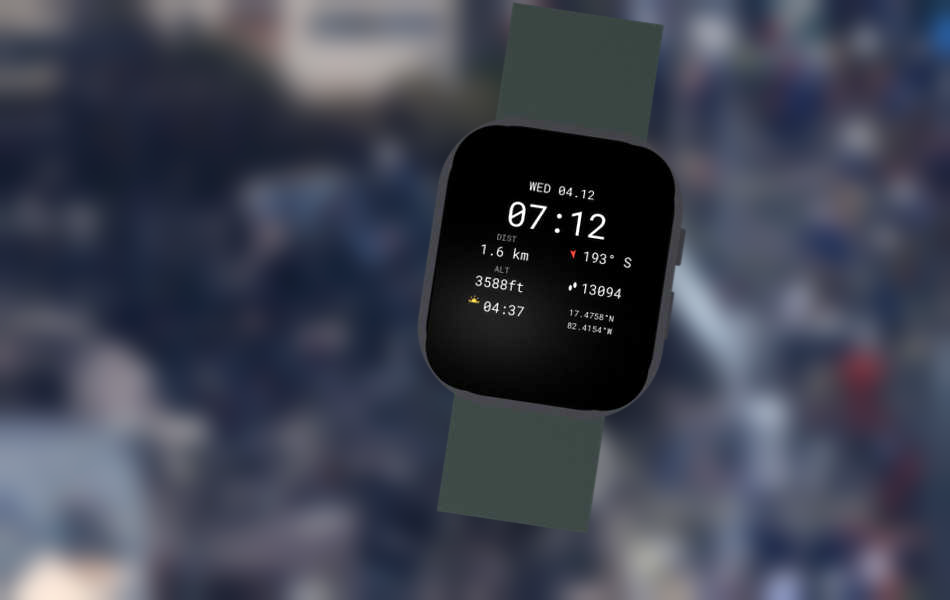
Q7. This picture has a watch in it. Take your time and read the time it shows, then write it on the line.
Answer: 7:12
